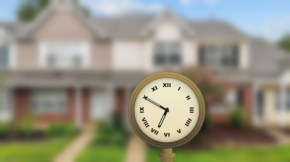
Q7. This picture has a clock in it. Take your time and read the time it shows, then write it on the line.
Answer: 6:50
